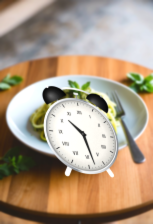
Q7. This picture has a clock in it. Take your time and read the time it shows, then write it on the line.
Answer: 10:28
